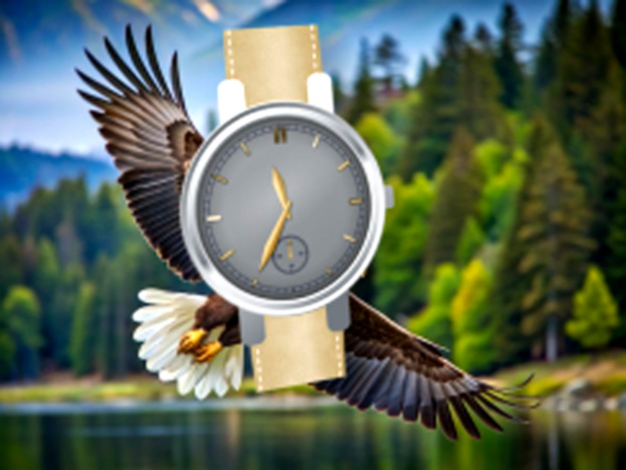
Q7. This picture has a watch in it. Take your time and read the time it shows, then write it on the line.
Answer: 11:35
